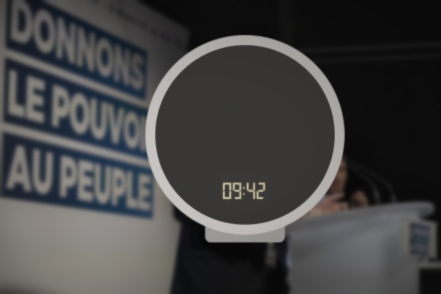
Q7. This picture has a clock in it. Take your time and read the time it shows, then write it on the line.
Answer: 9:42
